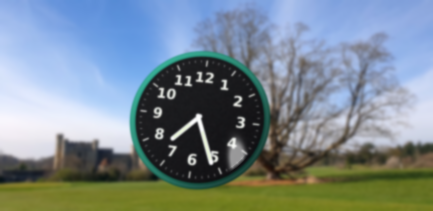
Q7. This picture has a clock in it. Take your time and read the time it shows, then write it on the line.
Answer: 7:26
